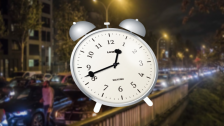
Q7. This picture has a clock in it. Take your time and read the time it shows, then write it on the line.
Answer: 12:42
